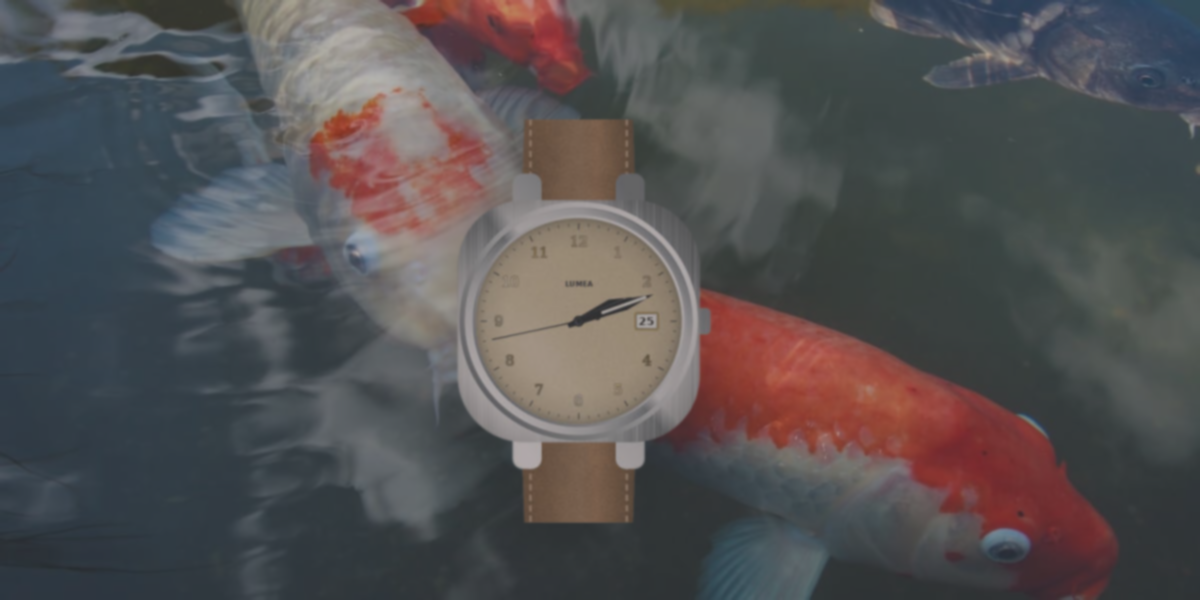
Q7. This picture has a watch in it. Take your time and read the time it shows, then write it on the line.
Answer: 2:11:43
